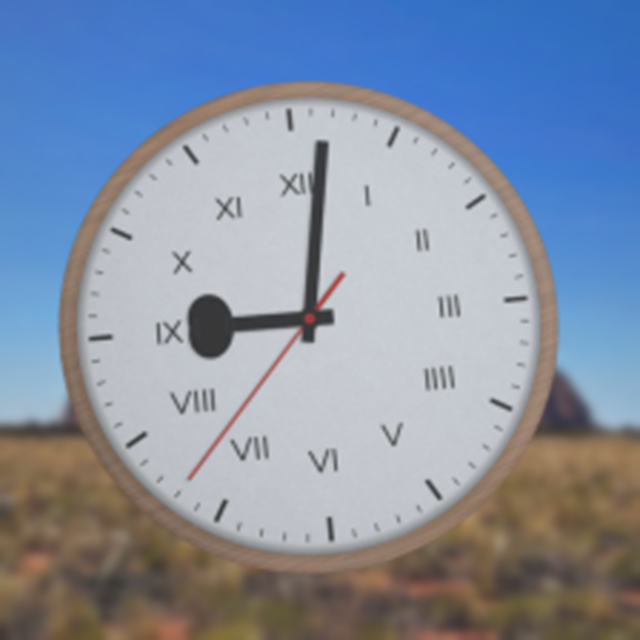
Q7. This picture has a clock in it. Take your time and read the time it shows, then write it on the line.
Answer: 9:01:37
